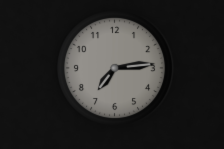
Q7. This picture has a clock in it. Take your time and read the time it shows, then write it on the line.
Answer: 7:14
